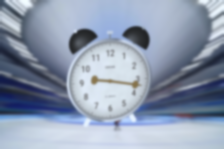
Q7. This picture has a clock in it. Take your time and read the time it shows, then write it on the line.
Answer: 9:17
